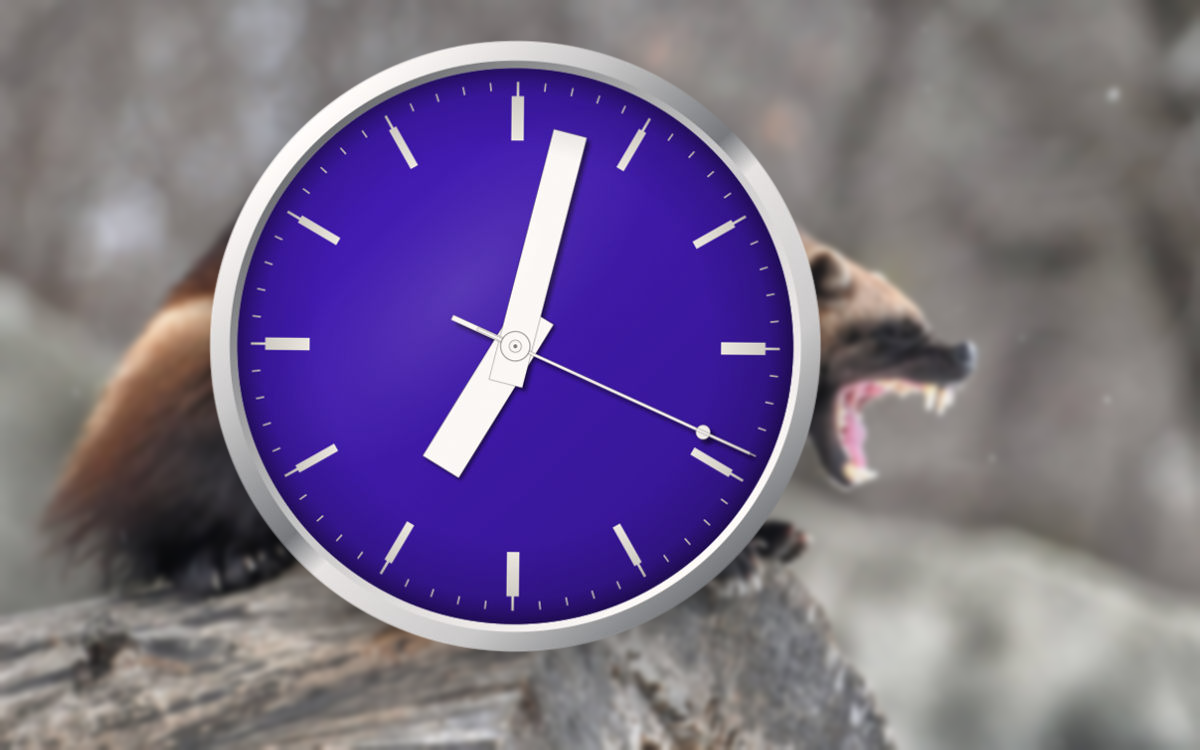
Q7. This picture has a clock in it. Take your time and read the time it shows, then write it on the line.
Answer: 7:02:19
